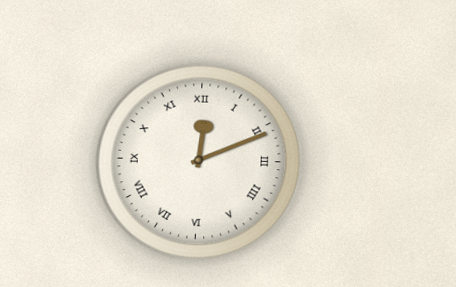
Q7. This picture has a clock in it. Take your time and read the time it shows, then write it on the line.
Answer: 12:11
